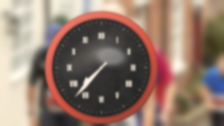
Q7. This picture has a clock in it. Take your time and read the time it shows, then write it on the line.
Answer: 7:37
